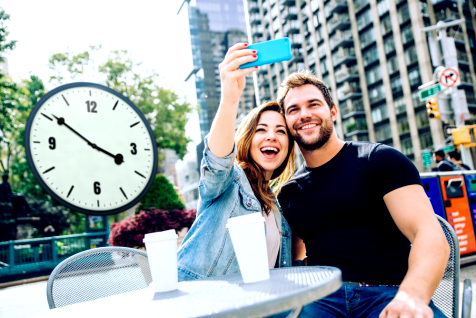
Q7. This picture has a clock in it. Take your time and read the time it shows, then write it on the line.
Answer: 3:51
